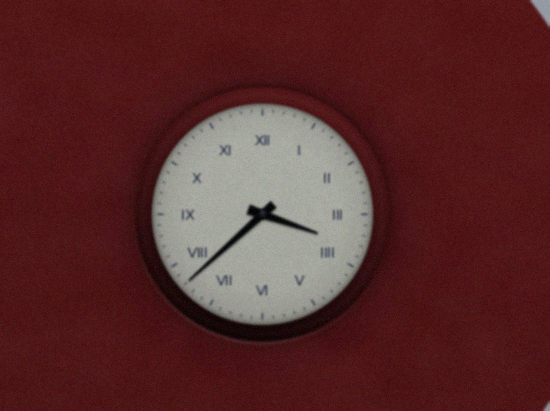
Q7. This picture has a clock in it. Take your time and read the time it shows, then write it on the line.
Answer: 3:38
